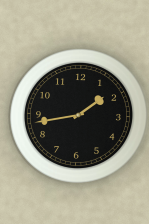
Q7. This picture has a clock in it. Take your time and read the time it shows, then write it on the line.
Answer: 1:43
